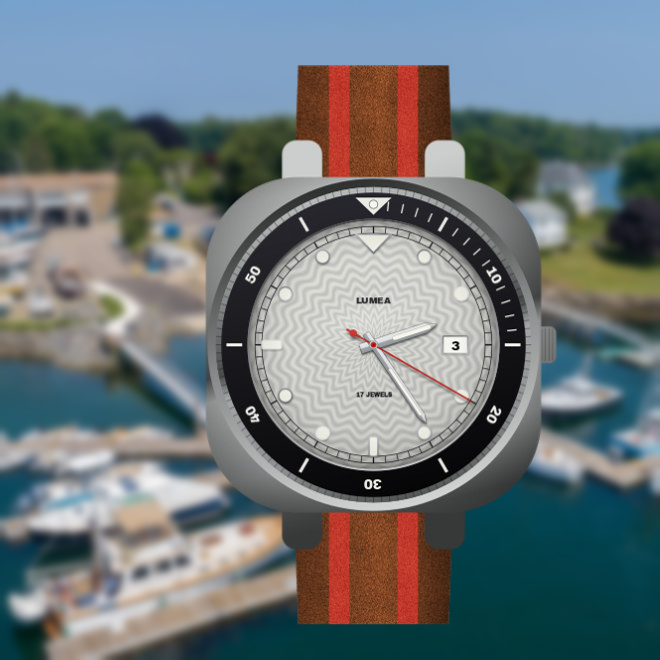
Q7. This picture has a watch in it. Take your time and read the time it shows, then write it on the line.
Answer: 2:24:20
